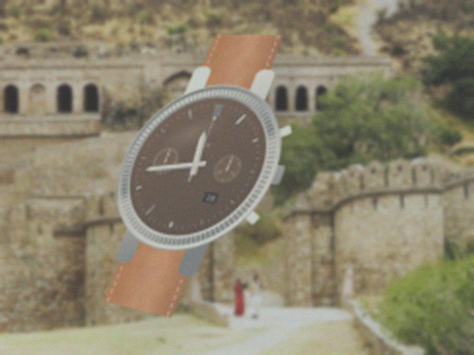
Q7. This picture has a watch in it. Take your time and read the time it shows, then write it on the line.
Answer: 11:43
